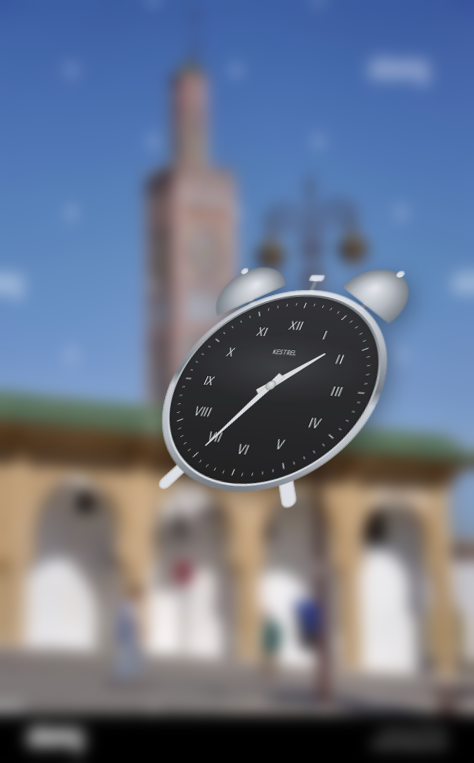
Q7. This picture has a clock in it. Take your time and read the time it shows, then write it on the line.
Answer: 1:35
